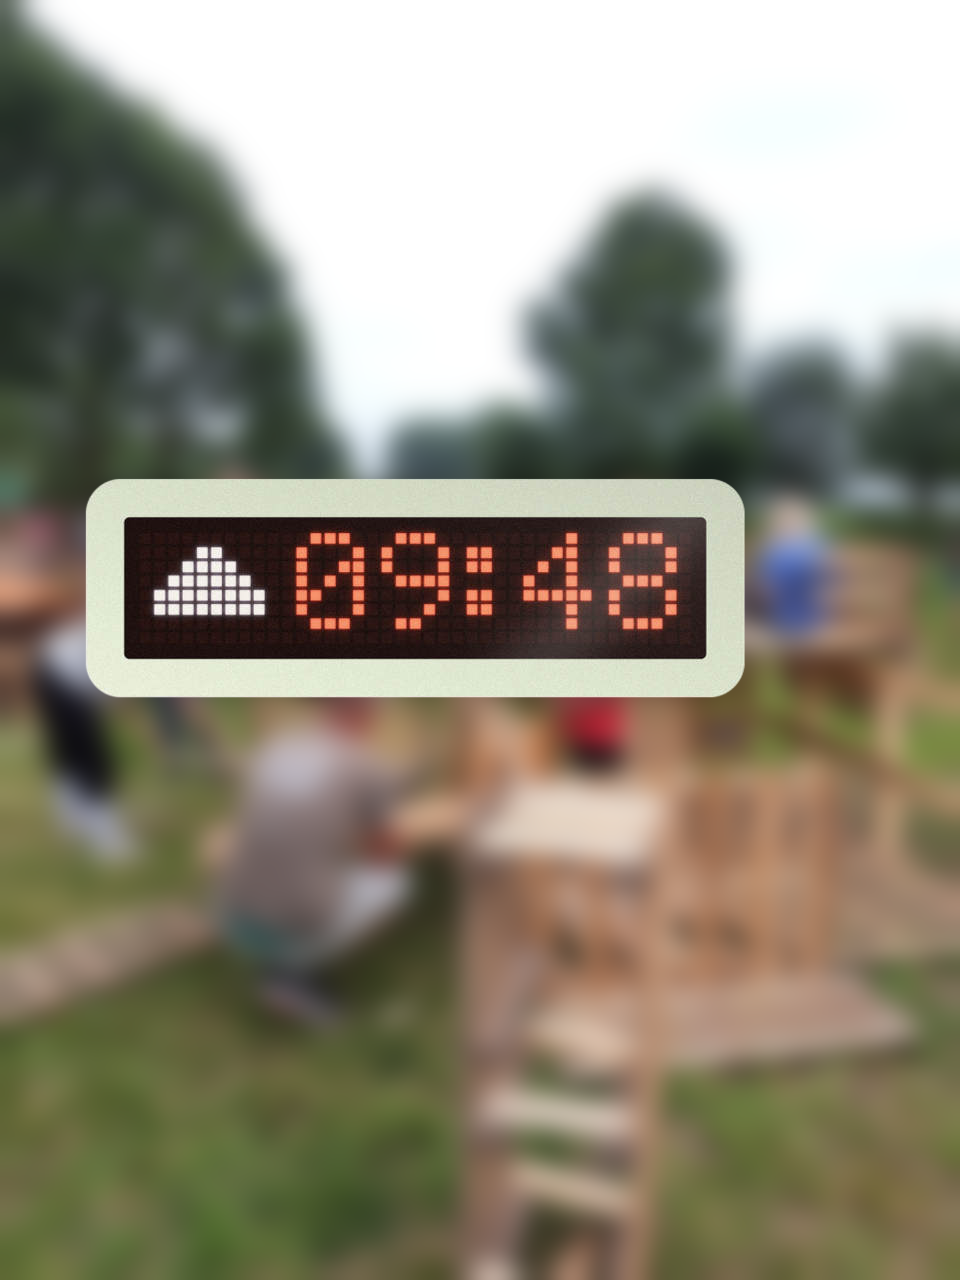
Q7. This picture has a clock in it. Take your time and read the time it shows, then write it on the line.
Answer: 9:48
